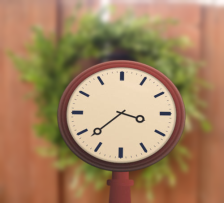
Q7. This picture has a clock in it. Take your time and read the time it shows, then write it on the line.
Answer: 3:38
